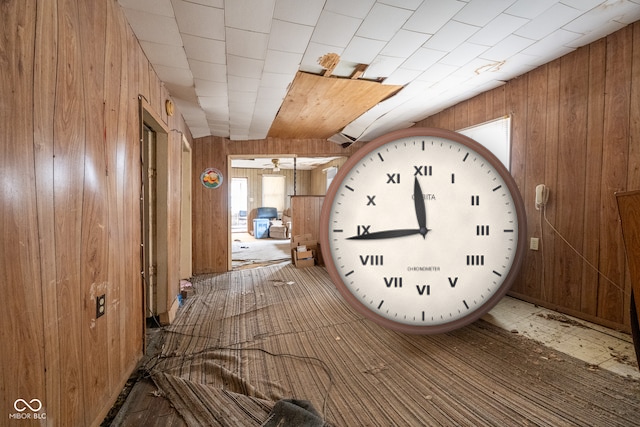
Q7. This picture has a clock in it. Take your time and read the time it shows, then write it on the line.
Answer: 11:44
